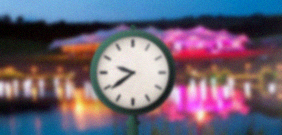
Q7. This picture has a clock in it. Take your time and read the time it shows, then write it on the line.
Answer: 9:39
